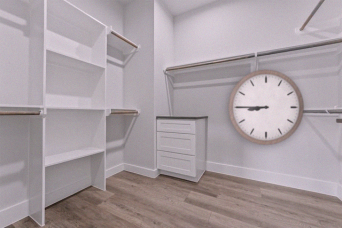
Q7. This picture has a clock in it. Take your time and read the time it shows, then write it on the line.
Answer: 8:45
